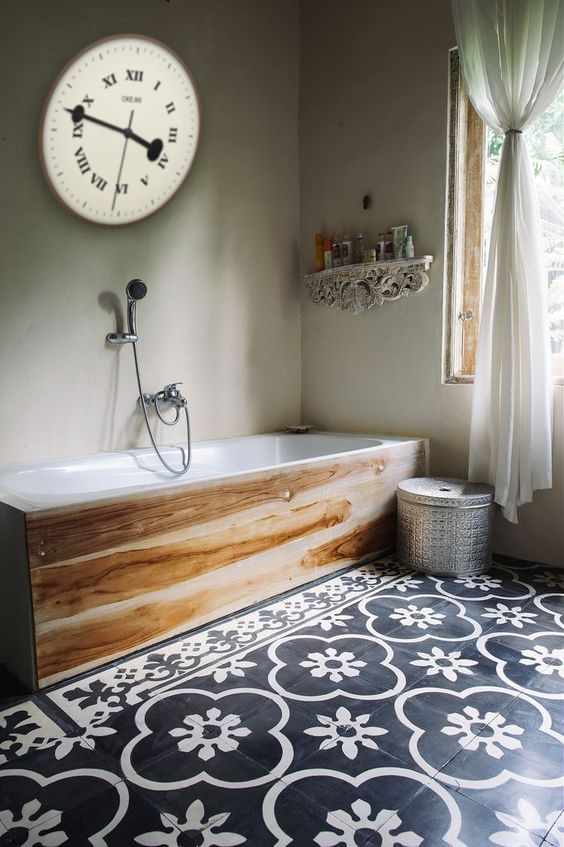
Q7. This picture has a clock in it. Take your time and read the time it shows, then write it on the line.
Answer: 3:47:31
